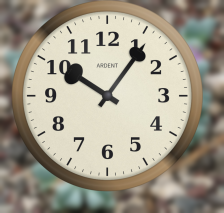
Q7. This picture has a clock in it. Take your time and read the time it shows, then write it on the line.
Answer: 10:06
